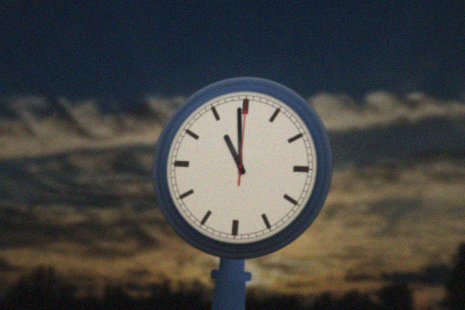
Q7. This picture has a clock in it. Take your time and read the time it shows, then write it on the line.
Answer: 10:59:00
